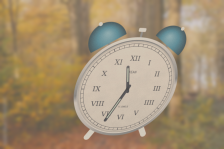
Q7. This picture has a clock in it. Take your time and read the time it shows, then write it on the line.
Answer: 11:34
